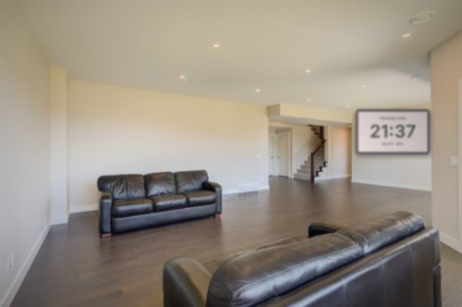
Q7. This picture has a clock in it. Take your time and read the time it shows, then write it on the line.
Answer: 21:37
